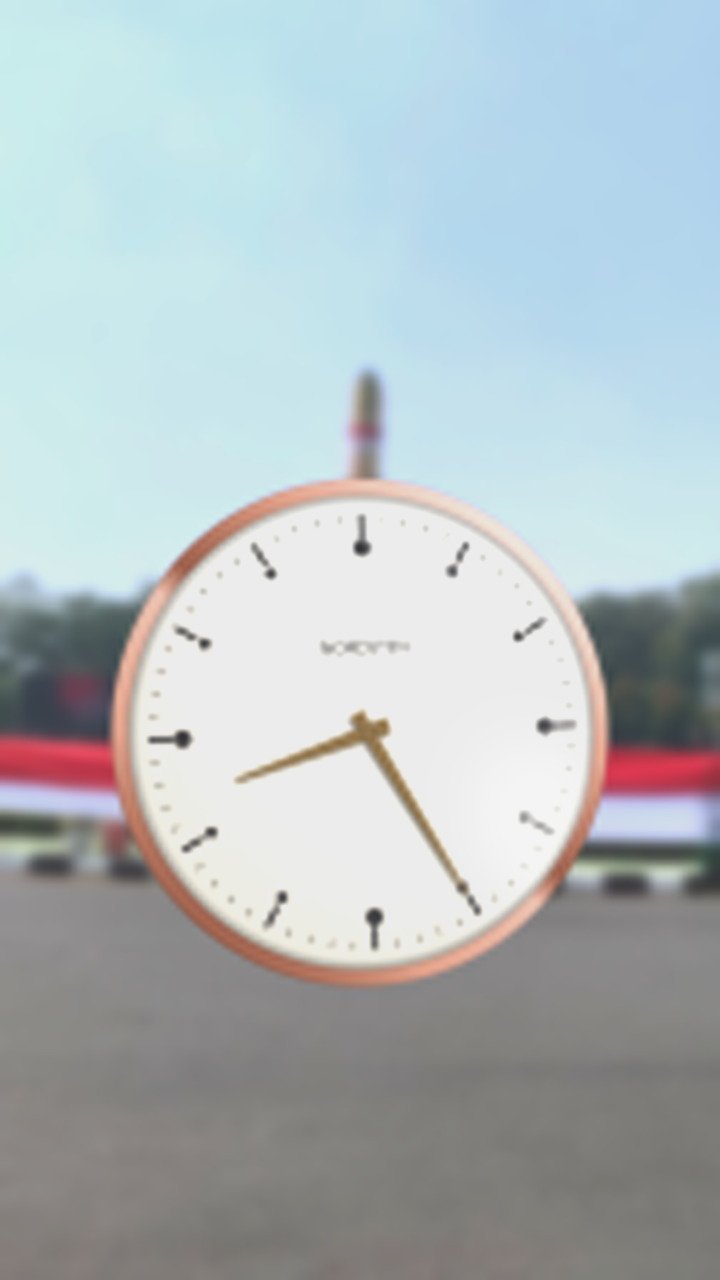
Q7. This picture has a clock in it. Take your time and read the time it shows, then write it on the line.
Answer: 8:25
